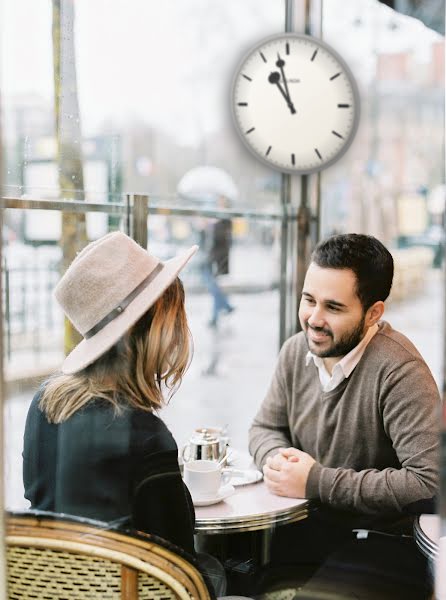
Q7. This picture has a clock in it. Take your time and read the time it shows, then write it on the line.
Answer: 10:58
